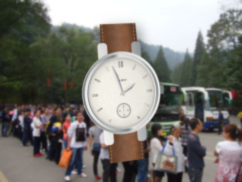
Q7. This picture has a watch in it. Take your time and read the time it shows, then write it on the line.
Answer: 1:57
